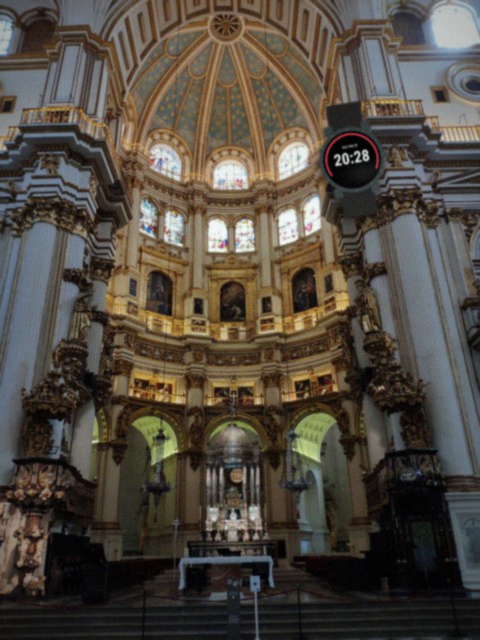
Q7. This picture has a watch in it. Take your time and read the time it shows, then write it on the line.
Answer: 20:28
